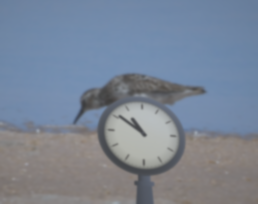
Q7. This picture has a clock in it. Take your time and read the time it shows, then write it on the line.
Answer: 10:51
